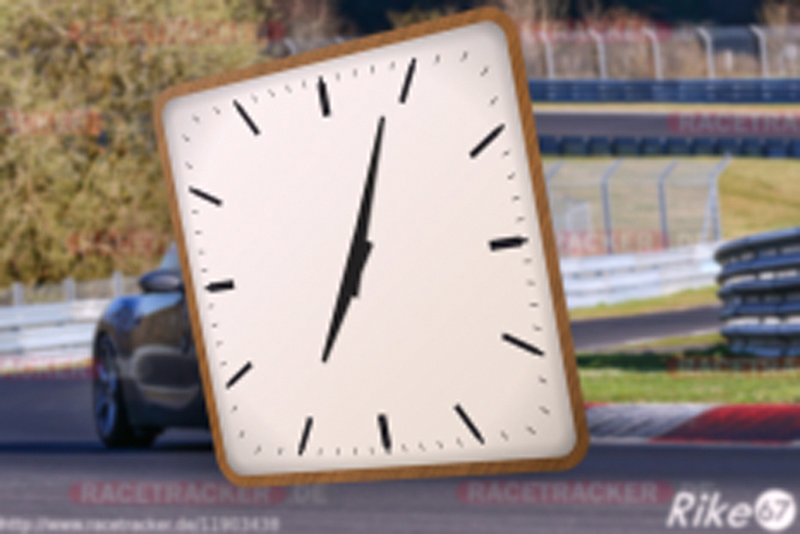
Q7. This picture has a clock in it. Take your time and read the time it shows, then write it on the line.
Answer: 7:04
